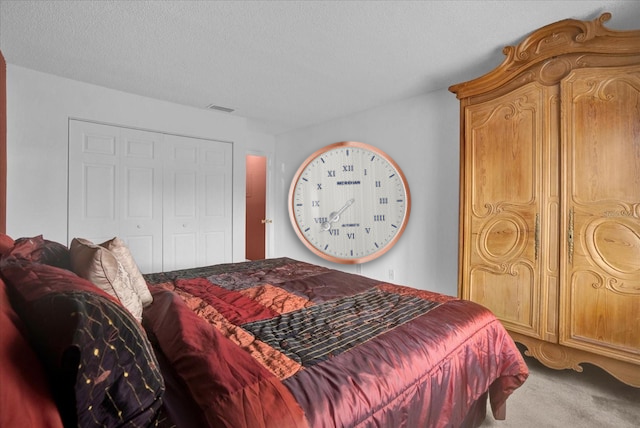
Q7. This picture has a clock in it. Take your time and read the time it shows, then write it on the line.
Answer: 7:38
